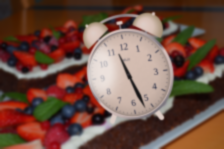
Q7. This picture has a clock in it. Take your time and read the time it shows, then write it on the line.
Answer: 11:27
